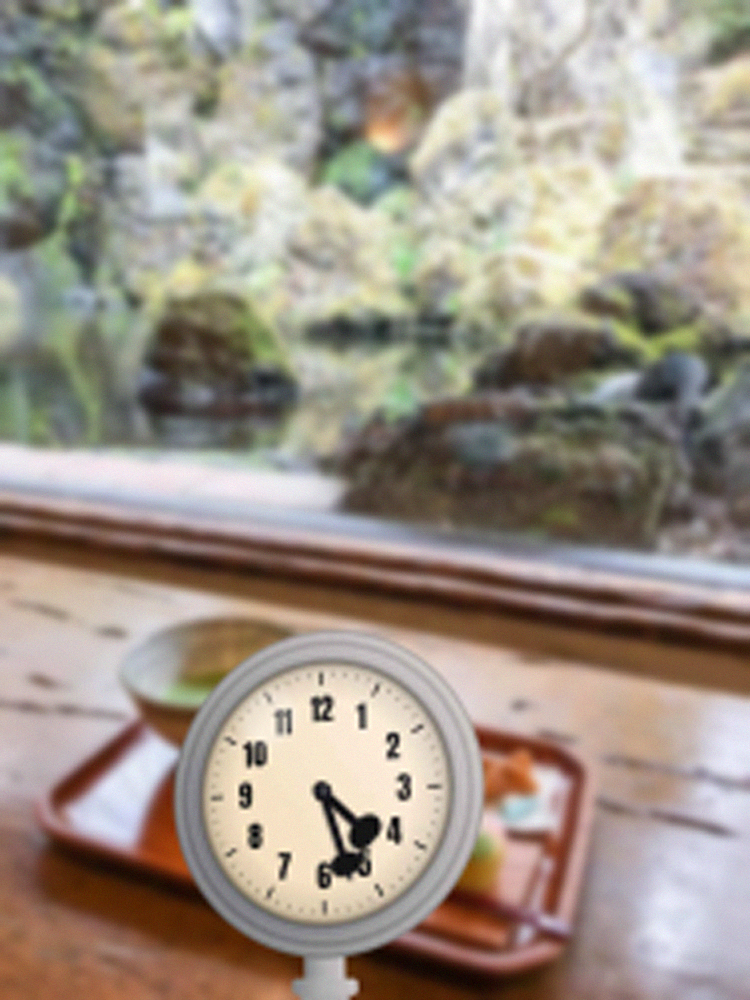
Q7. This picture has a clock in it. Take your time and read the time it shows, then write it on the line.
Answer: 4:27
